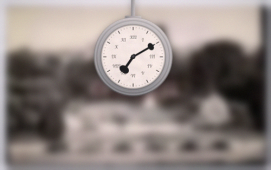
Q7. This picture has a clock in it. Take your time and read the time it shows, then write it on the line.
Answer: 7:10
